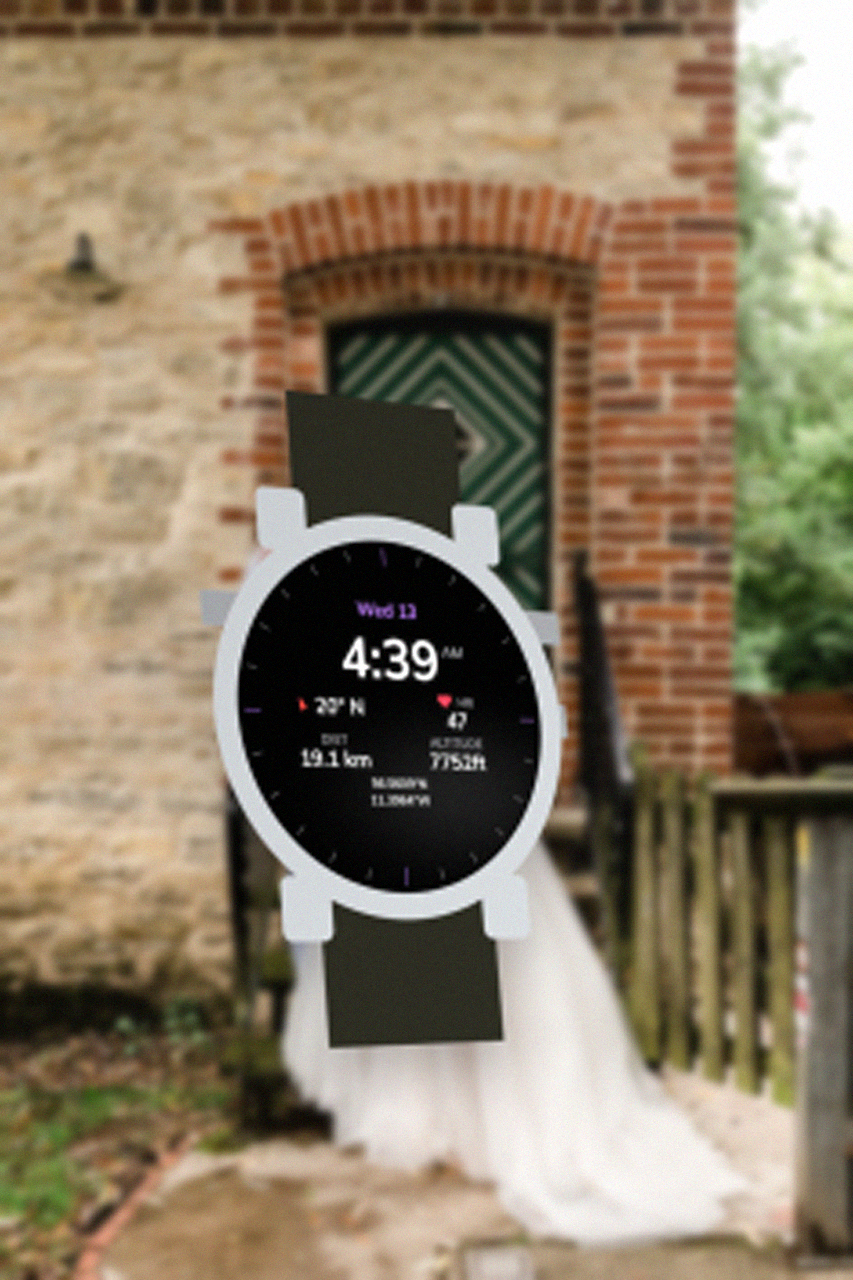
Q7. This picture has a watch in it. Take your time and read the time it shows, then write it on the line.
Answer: 4:39
